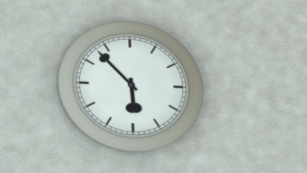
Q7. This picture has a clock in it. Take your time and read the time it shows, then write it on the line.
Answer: 5:53
